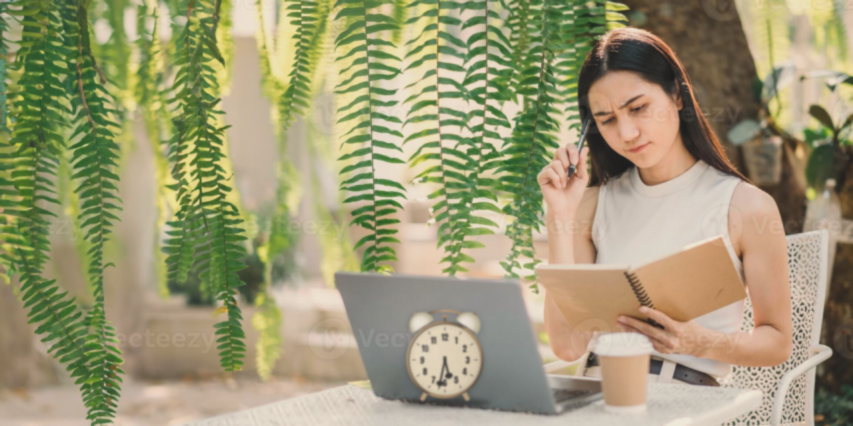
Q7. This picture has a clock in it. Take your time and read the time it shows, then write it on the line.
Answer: 5:32
